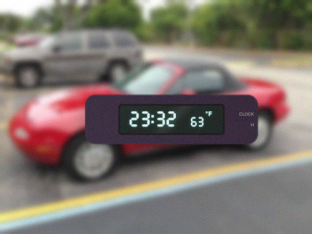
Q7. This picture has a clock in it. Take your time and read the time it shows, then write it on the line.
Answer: 23:32
